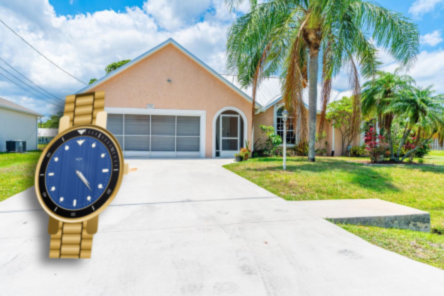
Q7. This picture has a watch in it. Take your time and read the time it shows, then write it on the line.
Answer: 4:23
